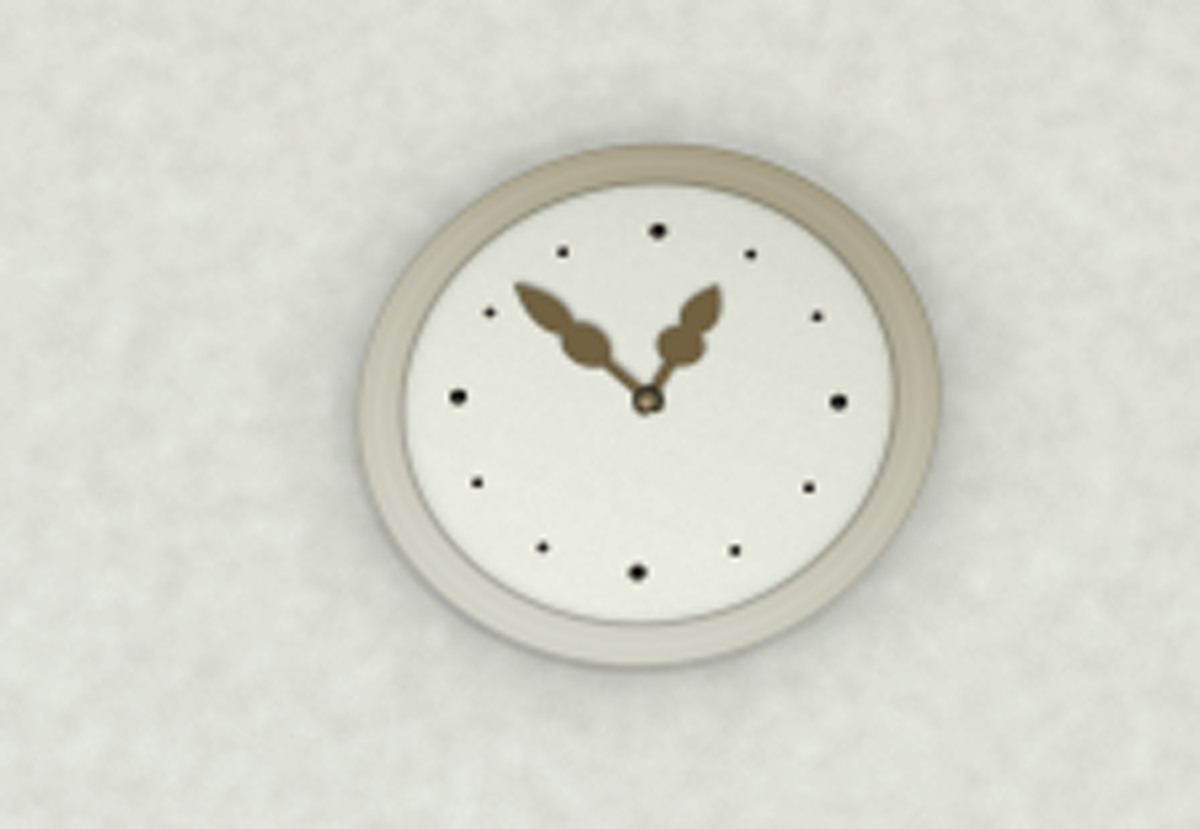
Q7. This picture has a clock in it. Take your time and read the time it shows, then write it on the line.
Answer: 12:52
